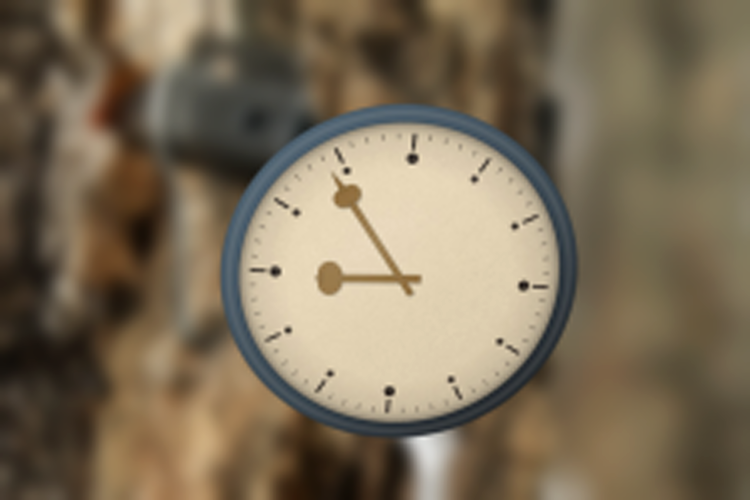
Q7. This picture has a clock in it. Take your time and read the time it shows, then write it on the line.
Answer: 8:54
